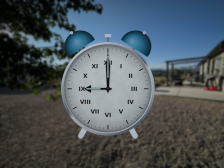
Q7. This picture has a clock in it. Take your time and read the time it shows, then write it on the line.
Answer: 9:00
